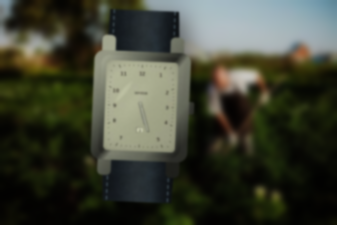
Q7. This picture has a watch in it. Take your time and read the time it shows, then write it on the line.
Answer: 5:27
